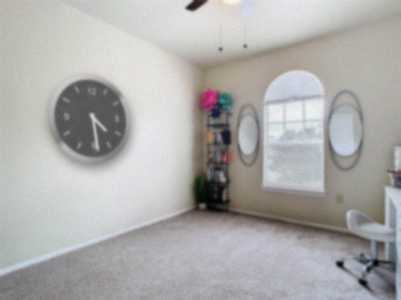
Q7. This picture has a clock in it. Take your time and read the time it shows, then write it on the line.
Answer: 4:29
